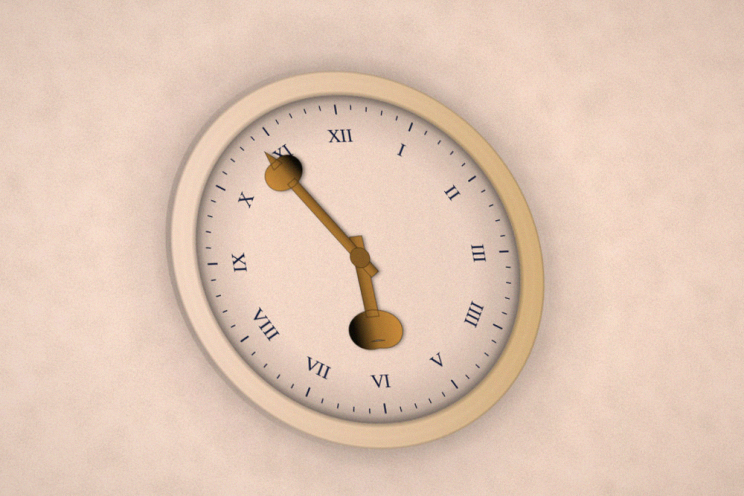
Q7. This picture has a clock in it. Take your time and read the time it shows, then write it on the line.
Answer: 5:54
